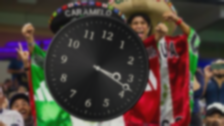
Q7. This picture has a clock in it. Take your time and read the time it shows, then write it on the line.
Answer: 3:18
